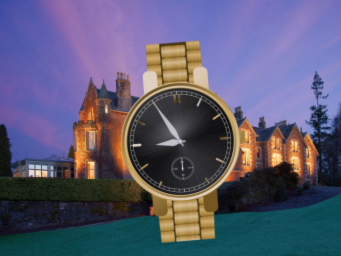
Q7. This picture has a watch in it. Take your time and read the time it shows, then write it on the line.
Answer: 8:55
